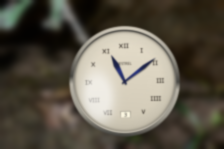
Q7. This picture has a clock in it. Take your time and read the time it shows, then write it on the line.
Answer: 11:09
